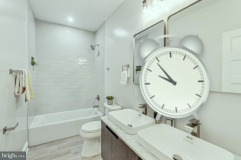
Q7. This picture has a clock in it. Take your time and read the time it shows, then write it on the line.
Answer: 9:54
